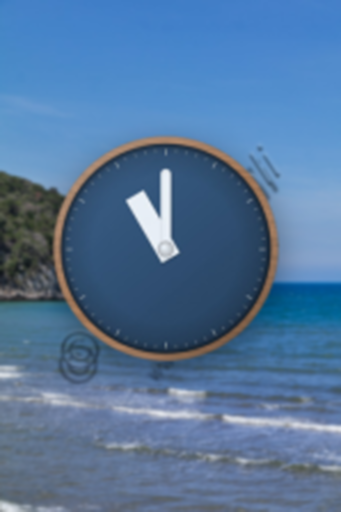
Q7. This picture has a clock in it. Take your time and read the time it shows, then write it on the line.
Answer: 11:00
